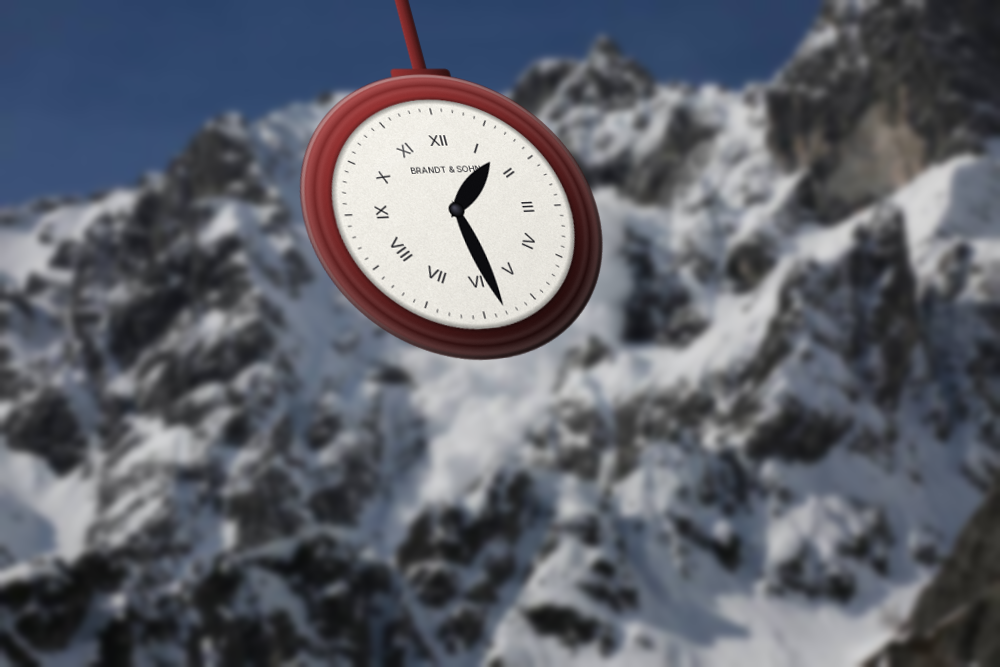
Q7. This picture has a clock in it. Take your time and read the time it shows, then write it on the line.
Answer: 1:28
